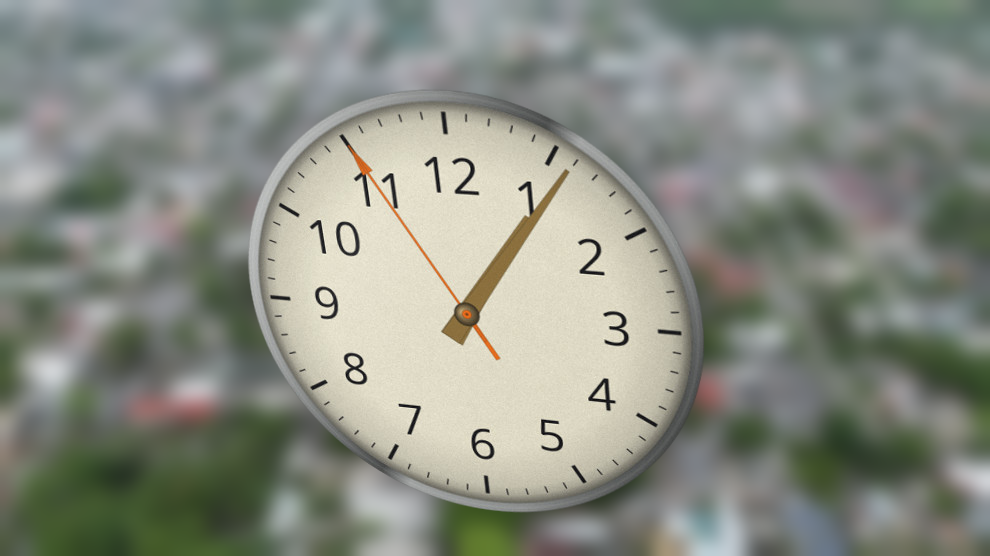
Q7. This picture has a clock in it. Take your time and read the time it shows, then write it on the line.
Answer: 1:05:55
